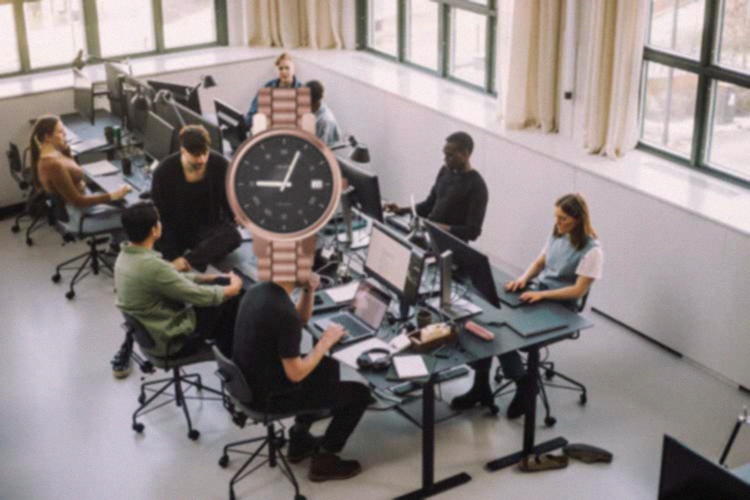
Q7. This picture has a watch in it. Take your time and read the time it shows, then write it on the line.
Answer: 9:04
